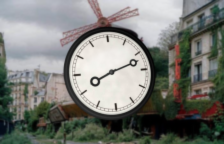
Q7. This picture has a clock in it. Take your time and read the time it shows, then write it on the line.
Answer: 8:12
